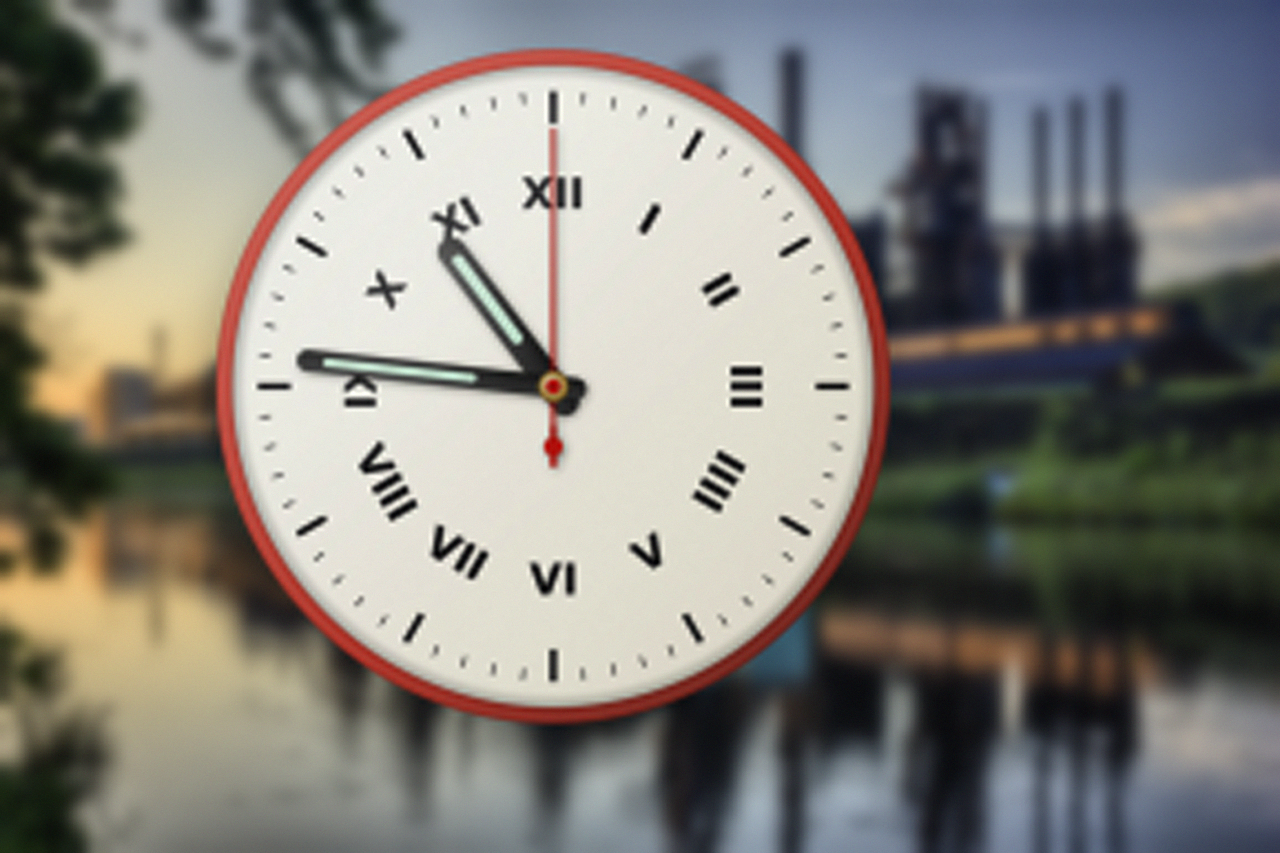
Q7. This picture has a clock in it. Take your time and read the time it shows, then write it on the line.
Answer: 10:46:00
